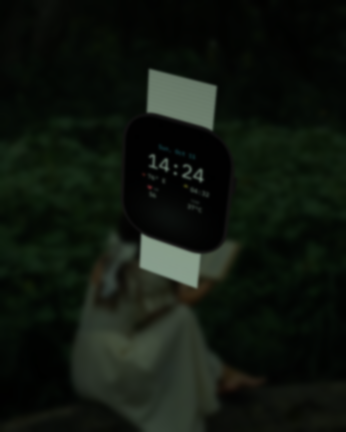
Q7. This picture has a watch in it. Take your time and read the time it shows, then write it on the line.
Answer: 14:24
